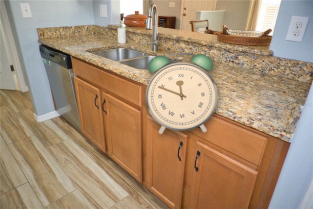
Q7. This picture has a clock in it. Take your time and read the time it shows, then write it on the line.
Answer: 11:49
